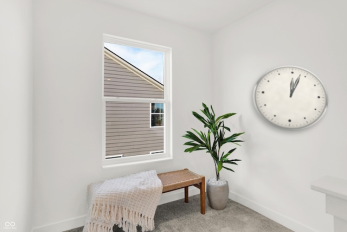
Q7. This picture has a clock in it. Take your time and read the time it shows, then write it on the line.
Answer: 12:03
